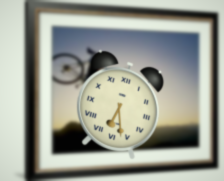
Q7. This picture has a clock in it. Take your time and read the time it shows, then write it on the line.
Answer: 6:27
